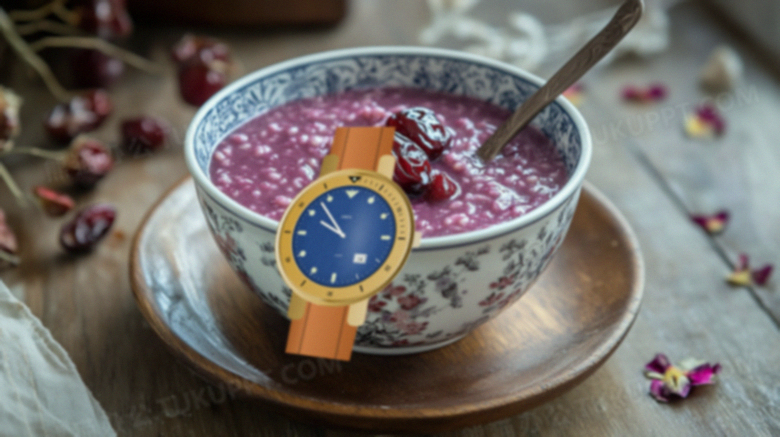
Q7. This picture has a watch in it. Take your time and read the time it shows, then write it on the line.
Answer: 9:53
